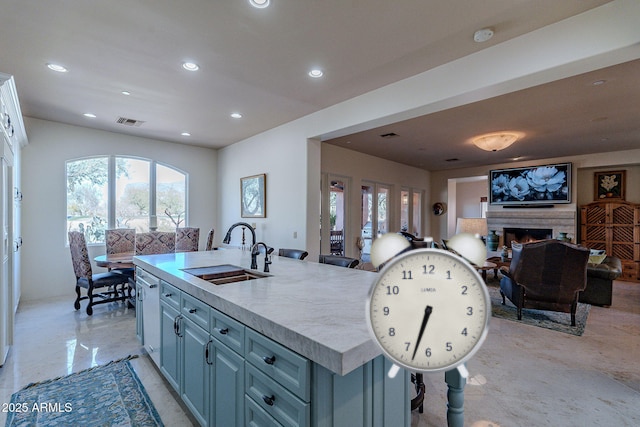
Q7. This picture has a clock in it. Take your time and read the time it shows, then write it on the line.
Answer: 6:33
